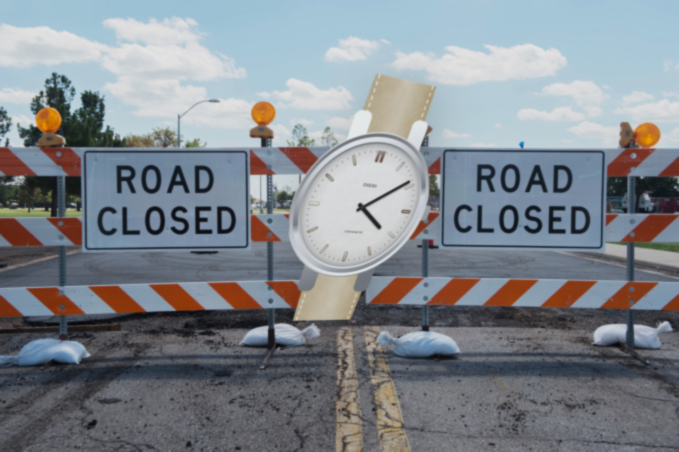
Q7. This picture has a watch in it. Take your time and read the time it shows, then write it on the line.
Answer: 4:09
